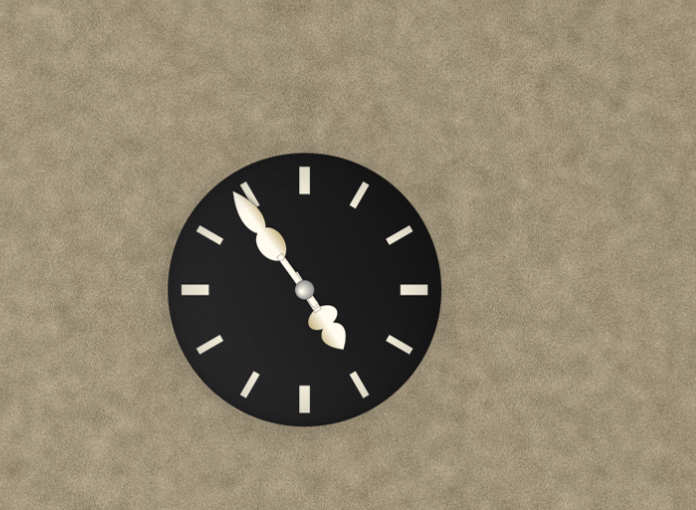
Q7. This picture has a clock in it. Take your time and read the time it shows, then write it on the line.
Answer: 4:54
